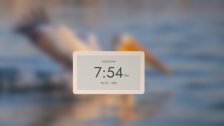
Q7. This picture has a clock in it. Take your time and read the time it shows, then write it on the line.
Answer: 7:54
